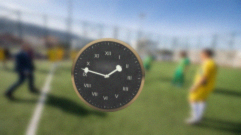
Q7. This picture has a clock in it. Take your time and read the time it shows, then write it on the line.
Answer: 1:47
